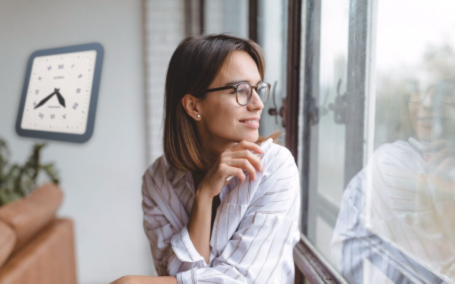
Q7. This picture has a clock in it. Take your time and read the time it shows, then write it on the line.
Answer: 4:39
